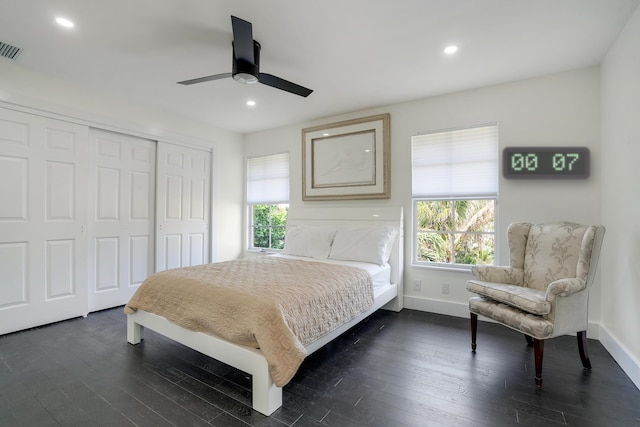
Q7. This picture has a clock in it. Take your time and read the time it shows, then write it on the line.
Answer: 0:07
